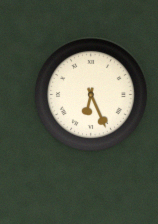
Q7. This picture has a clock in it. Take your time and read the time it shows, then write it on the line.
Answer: 6:26
